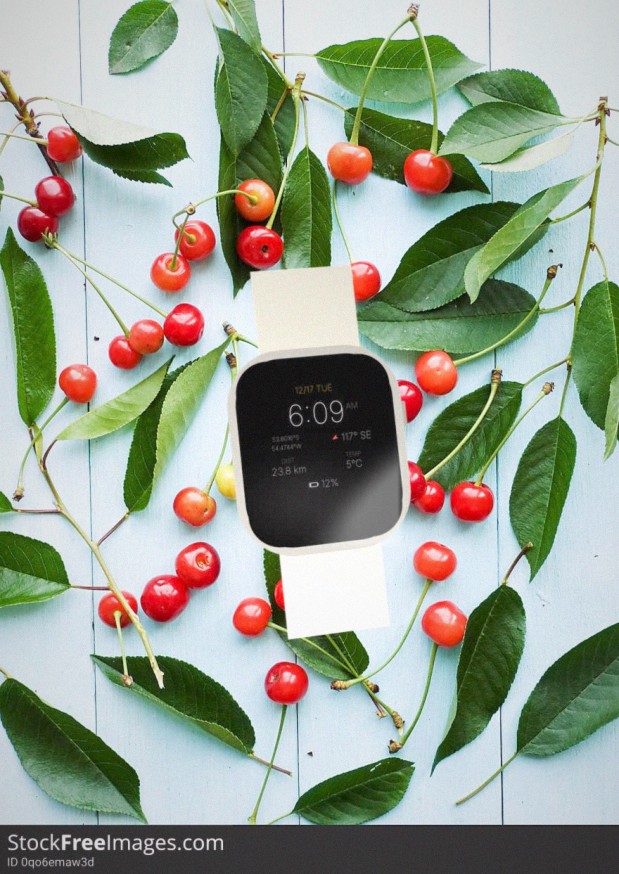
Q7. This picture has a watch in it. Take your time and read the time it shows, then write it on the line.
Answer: 6:09
